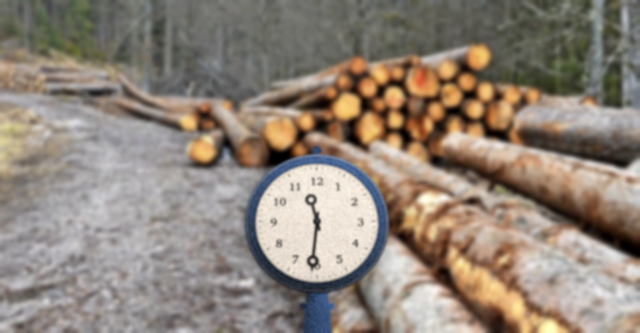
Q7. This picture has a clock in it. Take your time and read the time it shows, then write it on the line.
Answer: 11:31
